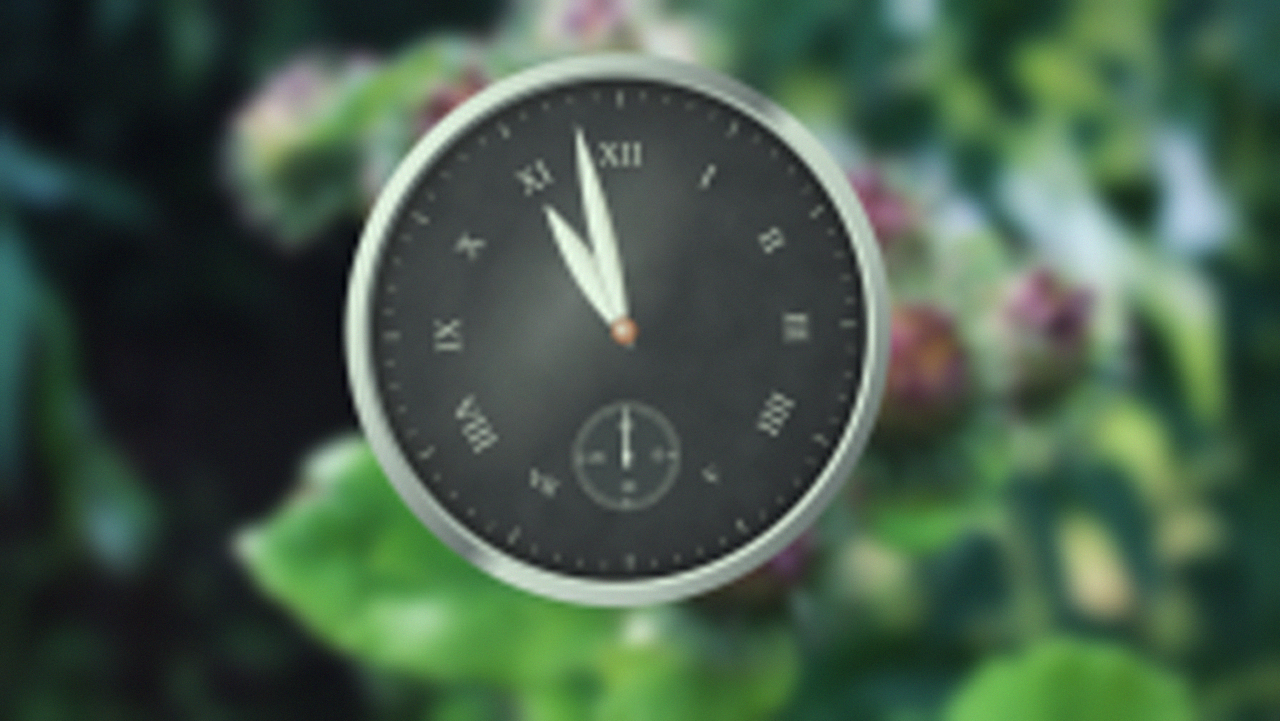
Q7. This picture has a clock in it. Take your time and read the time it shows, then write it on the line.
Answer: 10:58
